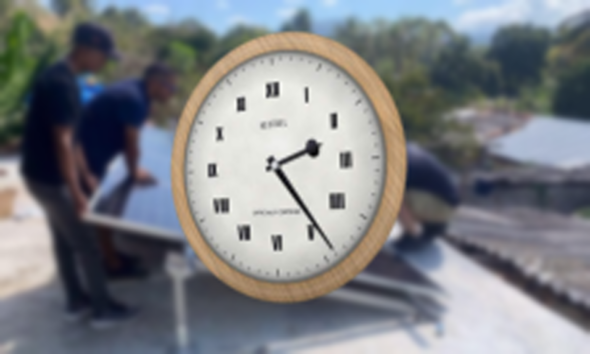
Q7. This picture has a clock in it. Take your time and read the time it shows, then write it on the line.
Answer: 2:24
